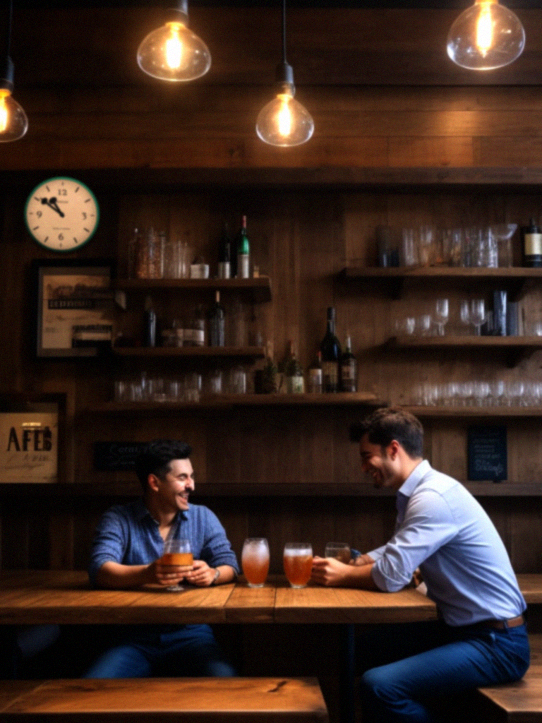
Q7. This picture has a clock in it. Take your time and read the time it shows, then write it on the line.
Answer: 10:51
